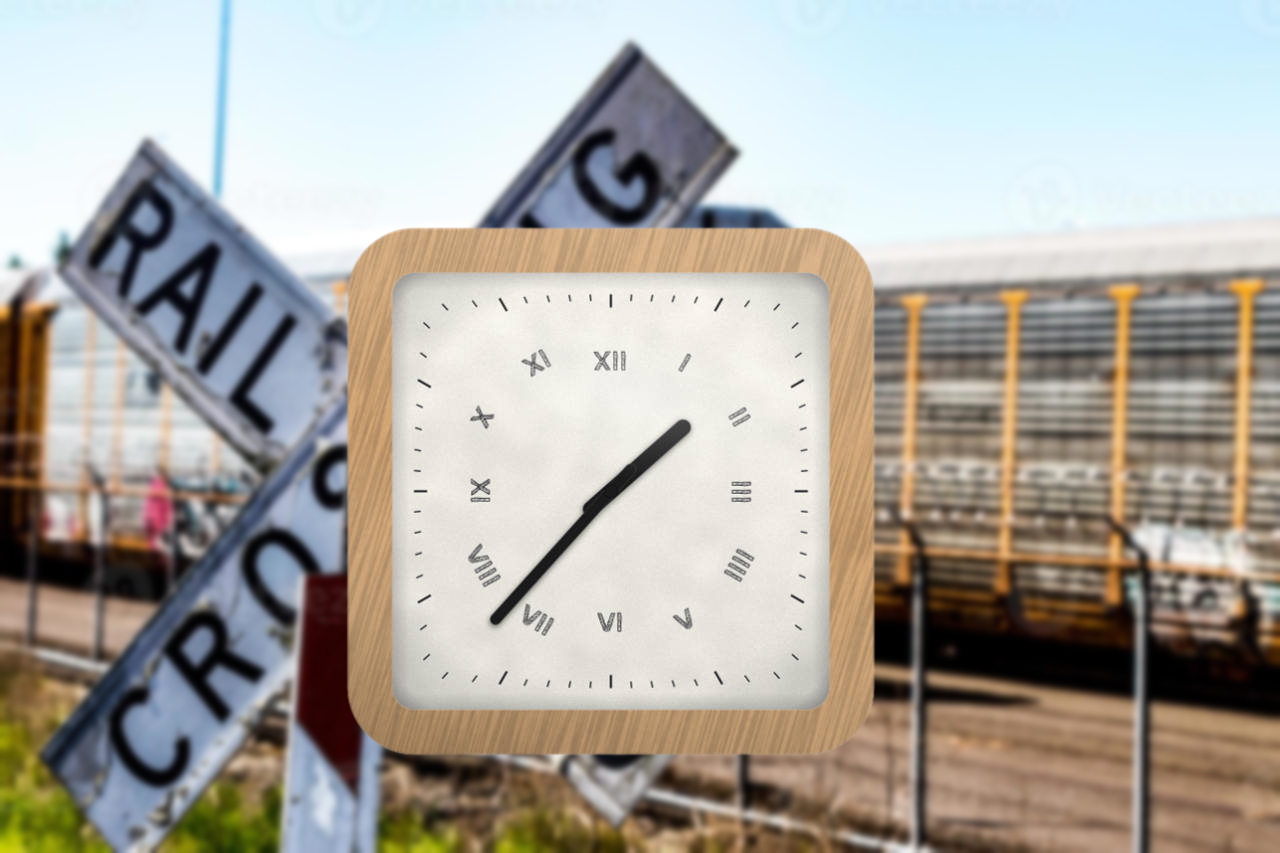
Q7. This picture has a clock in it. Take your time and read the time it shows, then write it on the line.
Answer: 1:37
